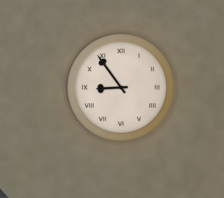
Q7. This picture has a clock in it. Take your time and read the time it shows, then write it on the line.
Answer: 8:54
